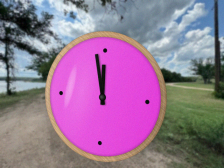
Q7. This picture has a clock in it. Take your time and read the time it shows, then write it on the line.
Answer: 11:58
